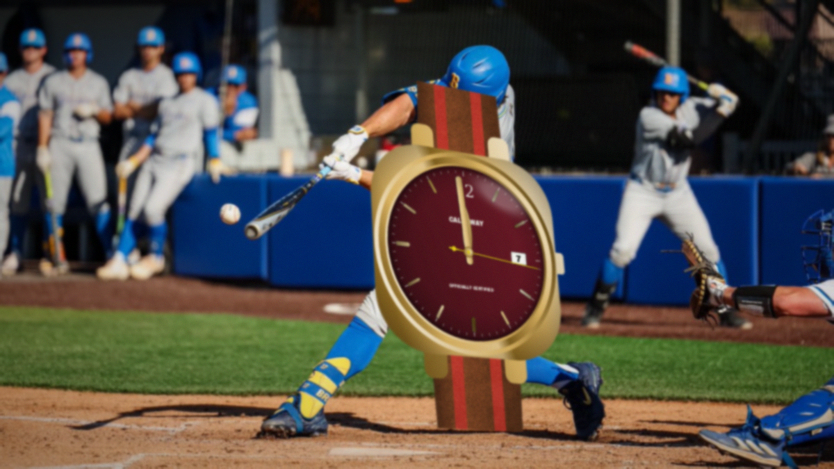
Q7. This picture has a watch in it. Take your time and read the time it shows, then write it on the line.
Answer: 11:59:16
